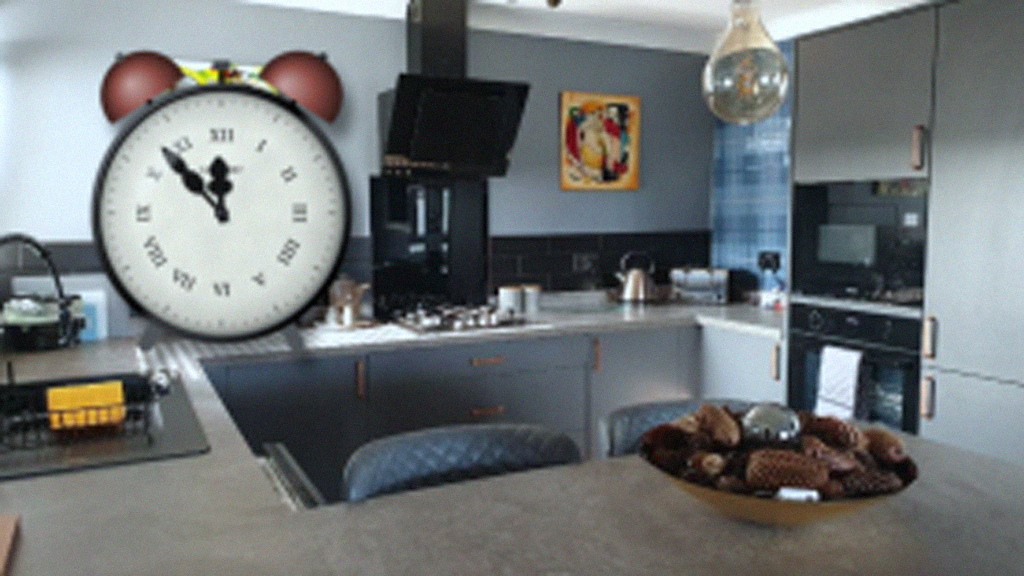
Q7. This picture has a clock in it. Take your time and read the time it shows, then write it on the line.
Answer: 11:53
